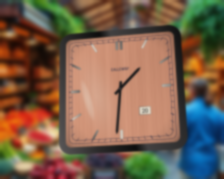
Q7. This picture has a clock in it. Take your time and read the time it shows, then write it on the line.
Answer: 1:31
